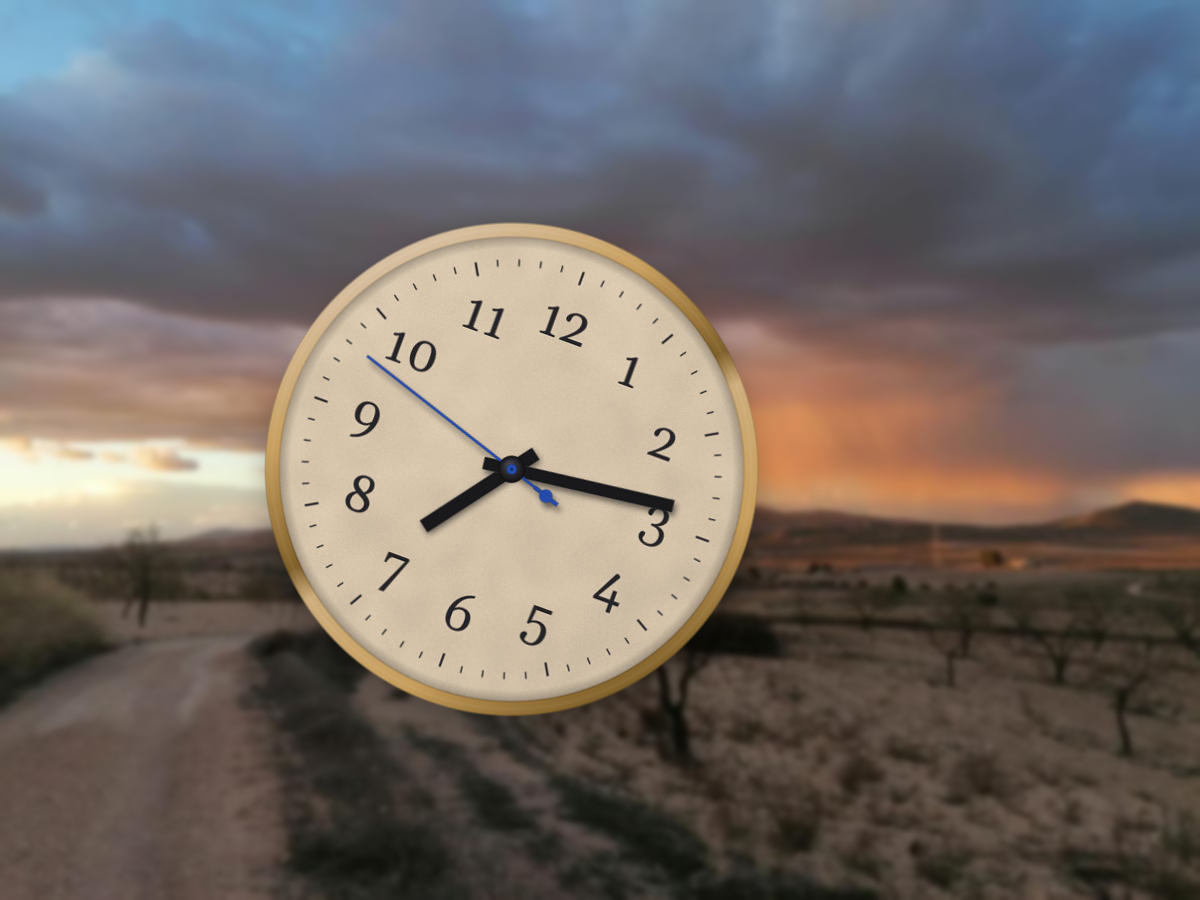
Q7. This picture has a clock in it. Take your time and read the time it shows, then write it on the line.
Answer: 7:13:48
